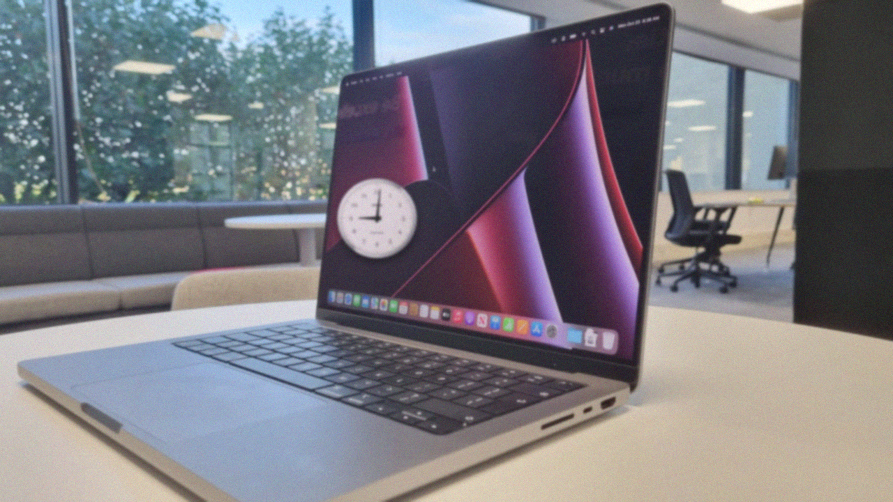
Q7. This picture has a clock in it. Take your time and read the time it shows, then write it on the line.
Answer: 9:01
